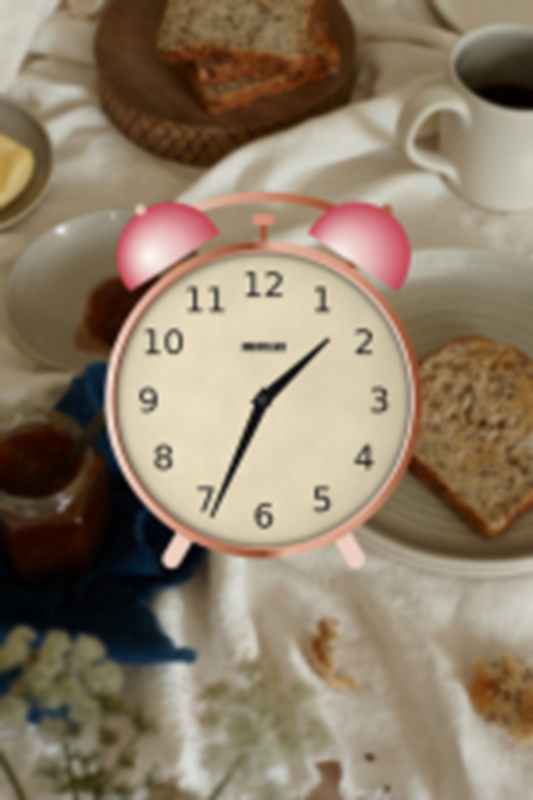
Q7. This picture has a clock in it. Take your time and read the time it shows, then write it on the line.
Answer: 1:34
